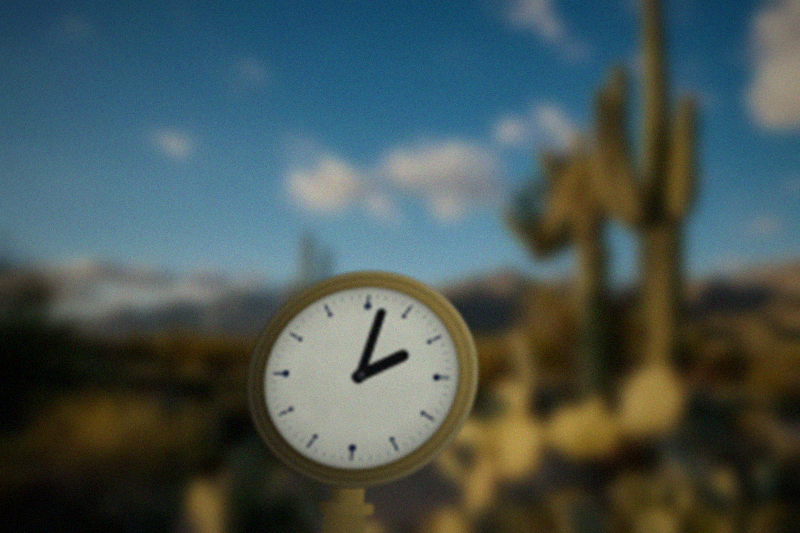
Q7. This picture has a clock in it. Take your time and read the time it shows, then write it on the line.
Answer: 2:02
